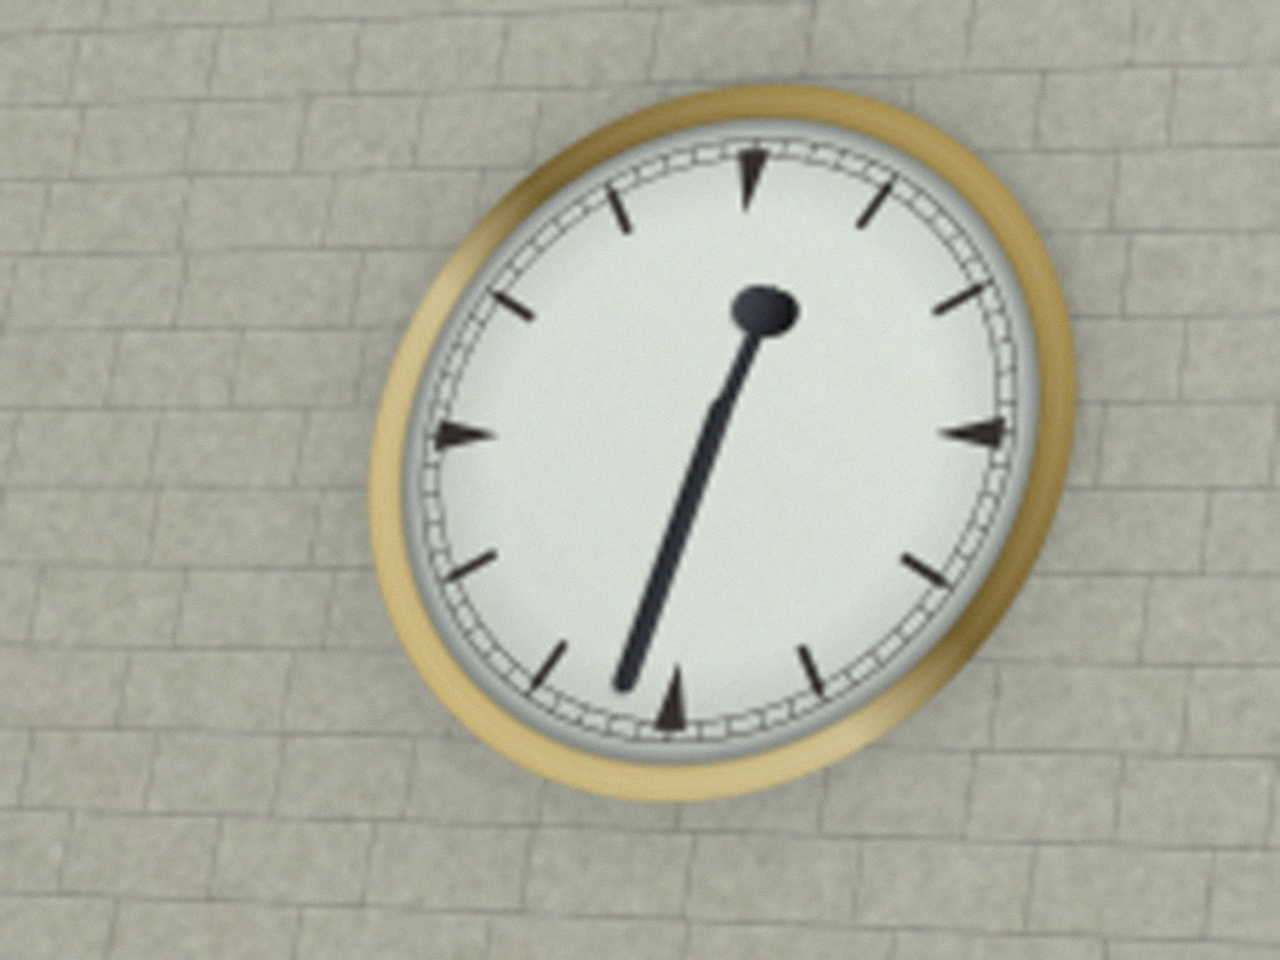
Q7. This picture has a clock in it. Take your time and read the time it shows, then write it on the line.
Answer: 12:32
